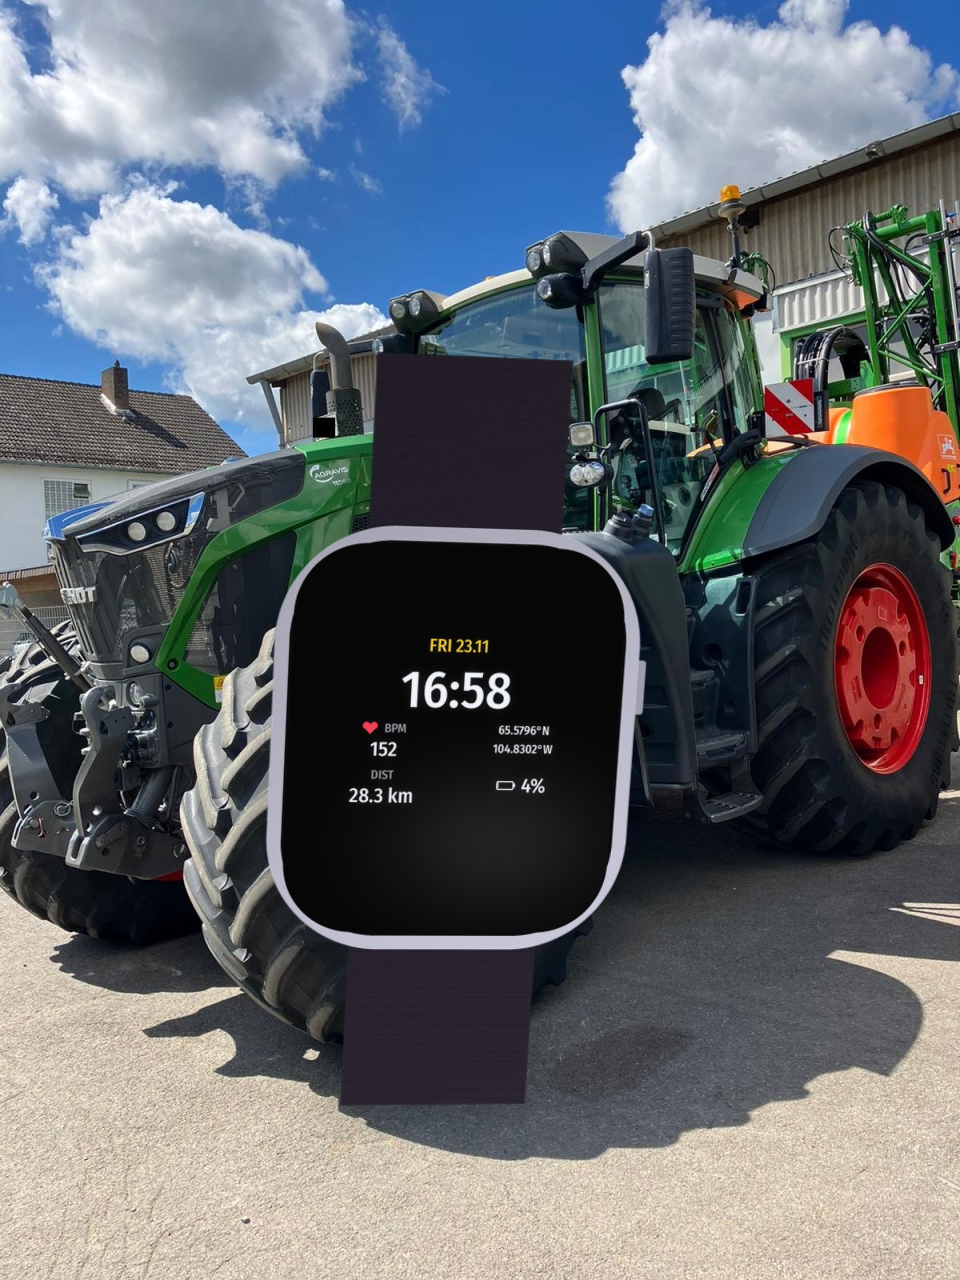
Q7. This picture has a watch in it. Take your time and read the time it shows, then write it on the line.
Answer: 16:58
